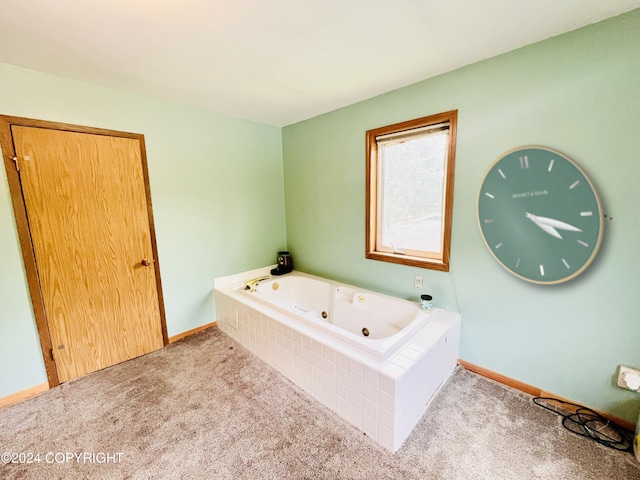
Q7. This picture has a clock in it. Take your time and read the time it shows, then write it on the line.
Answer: 4:18
